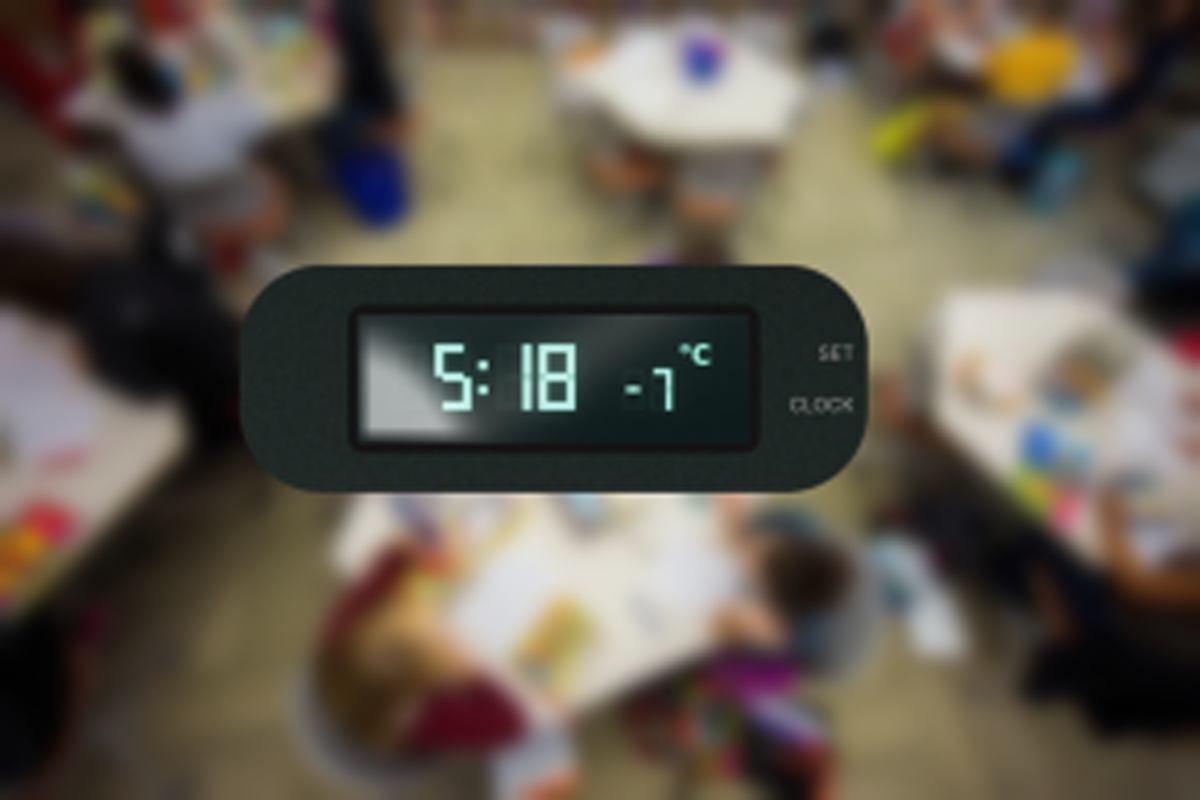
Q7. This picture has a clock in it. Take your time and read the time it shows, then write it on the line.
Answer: 5:18
